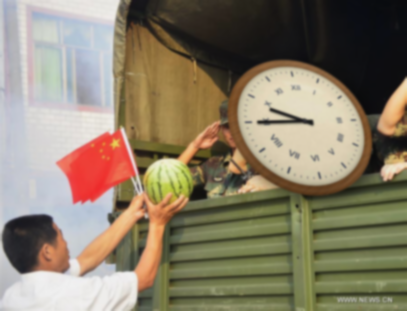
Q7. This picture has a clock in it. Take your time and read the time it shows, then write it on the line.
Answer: 9:45
